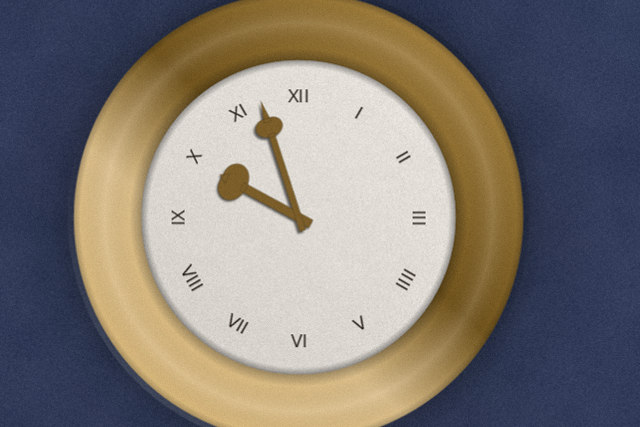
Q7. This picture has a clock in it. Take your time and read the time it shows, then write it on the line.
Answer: 9:57
